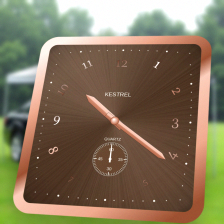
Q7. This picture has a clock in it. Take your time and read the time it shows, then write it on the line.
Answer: 10:21
